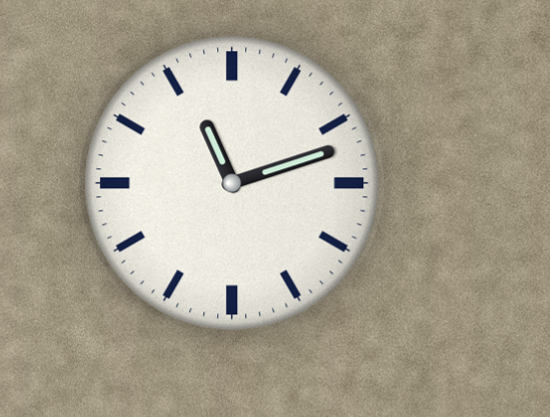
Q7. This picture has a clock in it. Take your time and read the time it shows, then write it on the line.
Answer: 11:12
